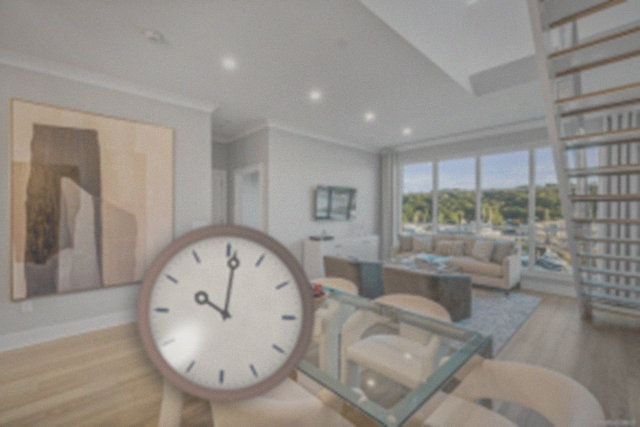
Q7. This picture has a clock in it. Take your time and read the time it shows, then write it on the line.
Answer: 10:01
